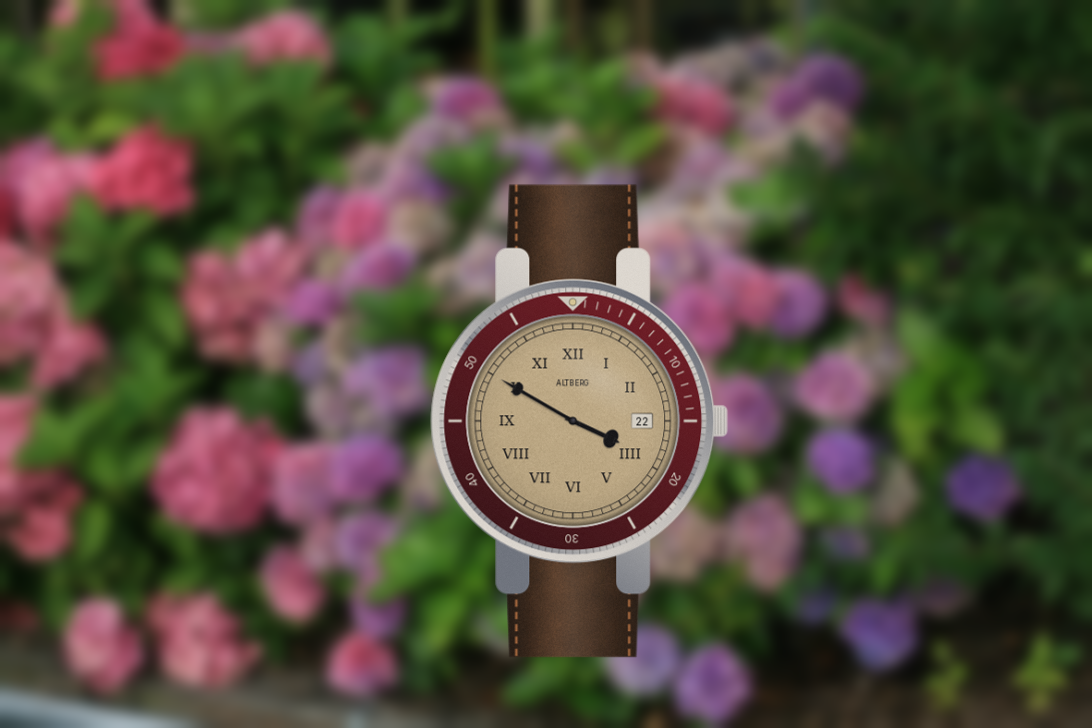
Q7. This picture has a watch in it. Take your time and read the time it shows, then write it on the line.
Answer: 3:50
